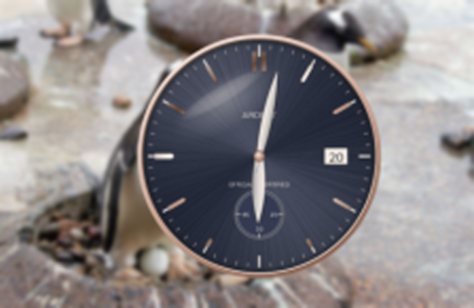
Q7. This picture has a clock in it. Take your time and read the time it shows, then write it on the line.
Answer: 6:02
